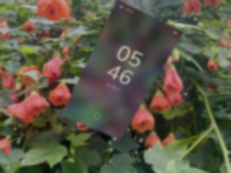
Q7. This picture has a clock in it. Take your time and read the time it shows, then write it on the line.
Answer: 5:46
